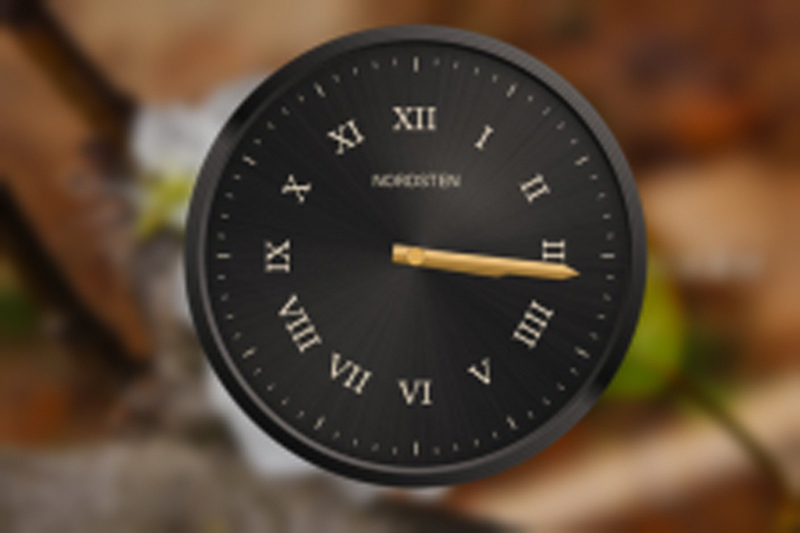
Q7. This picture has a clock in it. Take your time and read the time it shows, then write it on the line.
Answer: 3:16
